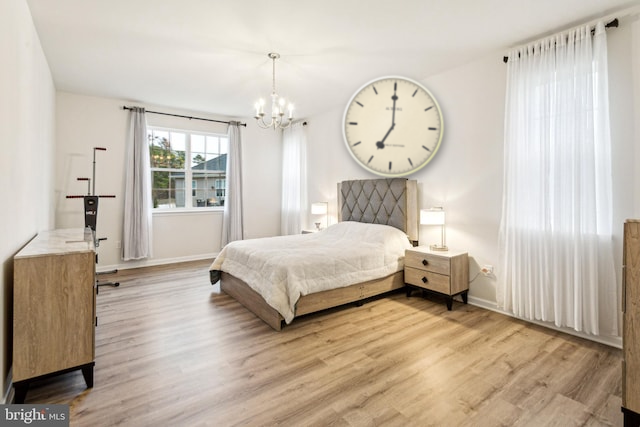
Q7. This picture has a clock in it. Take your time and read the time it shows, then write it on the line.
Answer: 7:00
